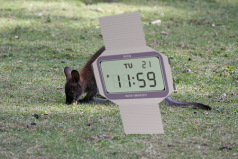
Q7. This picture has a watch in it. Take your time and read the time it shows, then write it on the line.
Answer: 11:59
